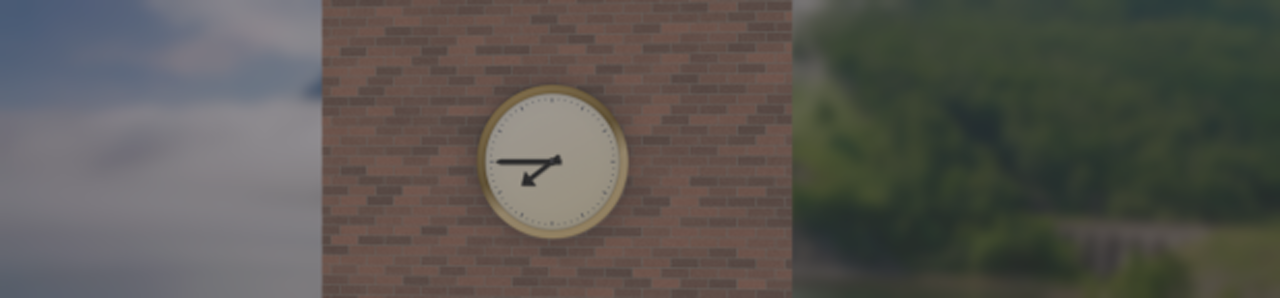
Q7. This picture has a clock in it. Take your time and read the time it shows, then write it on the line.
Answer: 7:45
